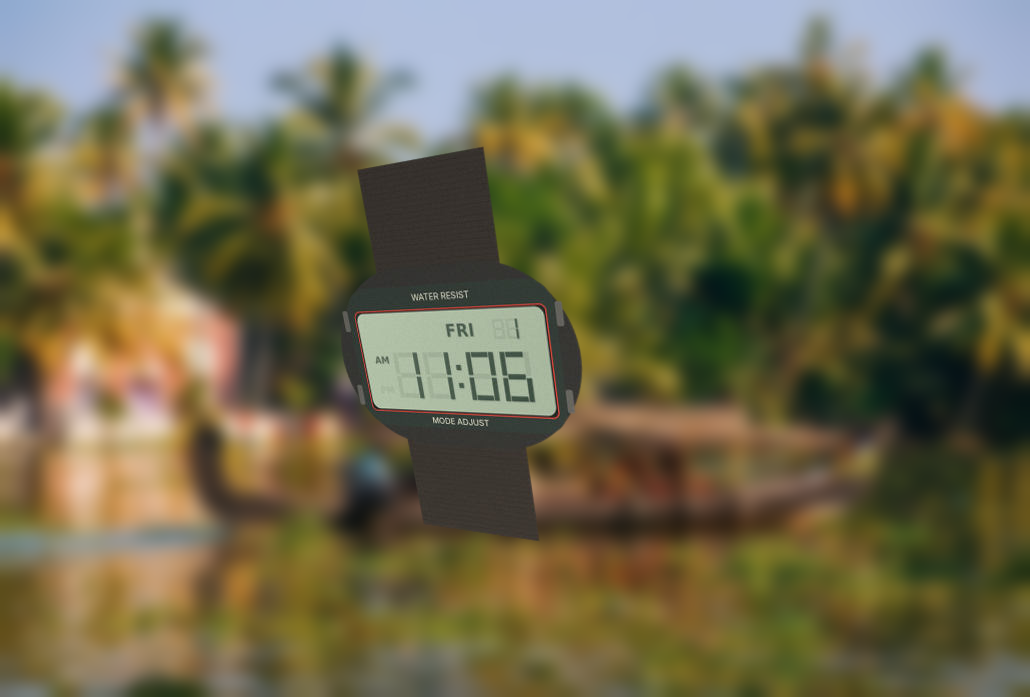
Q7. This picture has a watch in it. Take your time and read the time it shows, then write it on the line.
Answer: 11:06
